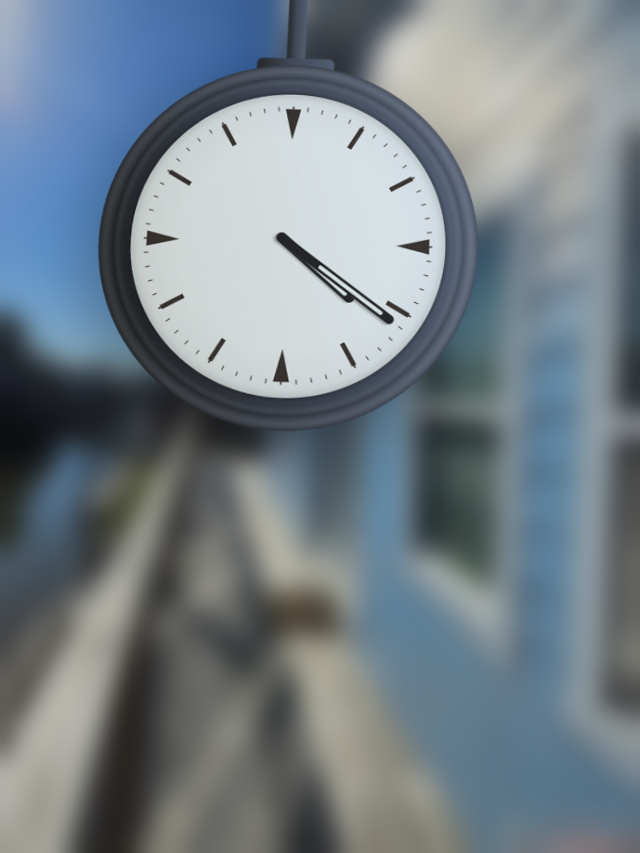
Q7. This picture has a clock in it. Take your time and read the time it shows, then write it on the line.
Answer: 4:21
